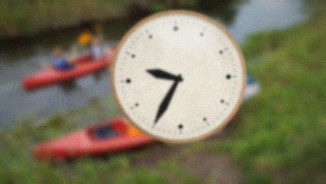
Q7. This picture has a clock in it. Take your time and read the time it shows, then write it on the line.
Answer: 9:35
